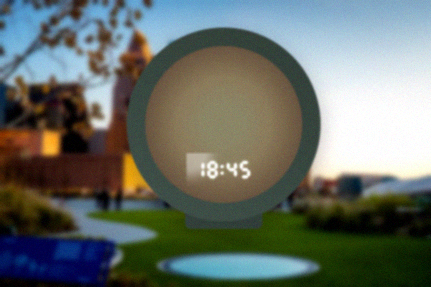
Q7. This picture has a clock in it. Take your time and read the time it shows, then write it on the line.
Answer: 18:45
